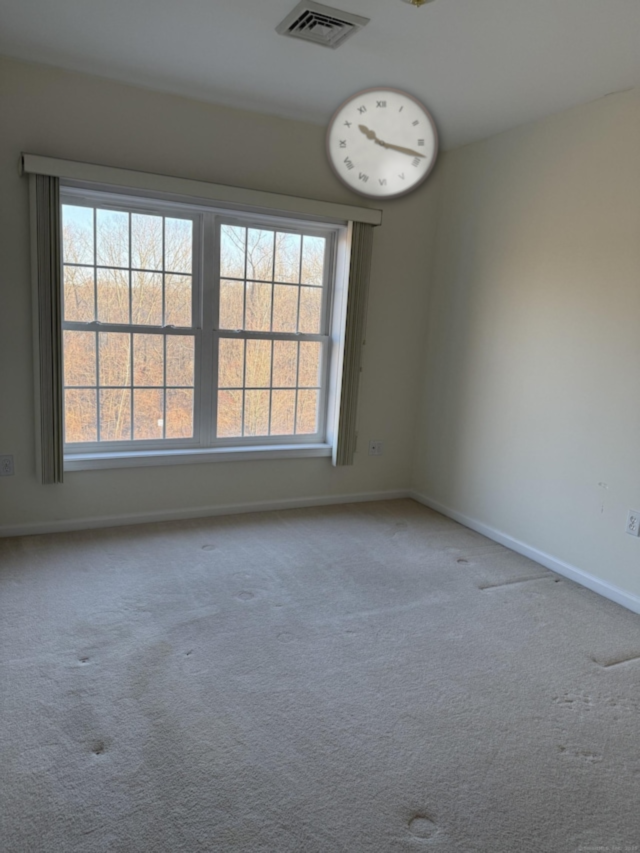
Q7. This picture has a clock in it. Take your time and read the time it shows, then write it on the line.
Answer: 10:18
